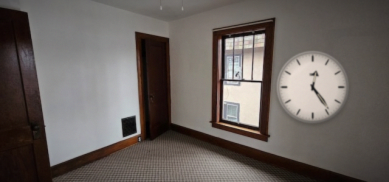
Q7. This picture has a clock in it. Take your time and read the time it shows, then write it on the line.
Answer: 12:24
